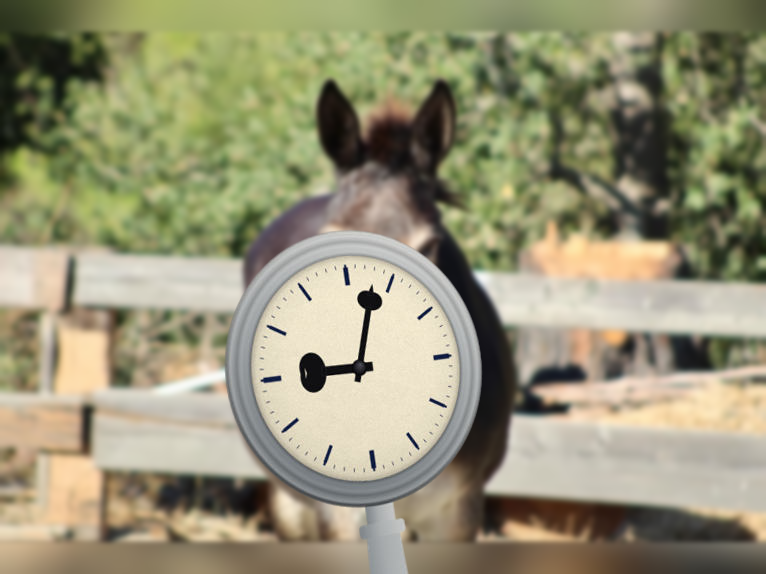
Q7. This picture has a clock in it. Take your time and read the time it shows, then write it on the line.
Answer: 9:03
